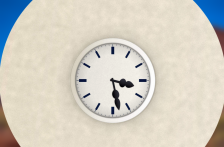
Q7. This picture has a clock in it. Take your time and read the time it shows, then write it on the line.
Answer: 3:28
